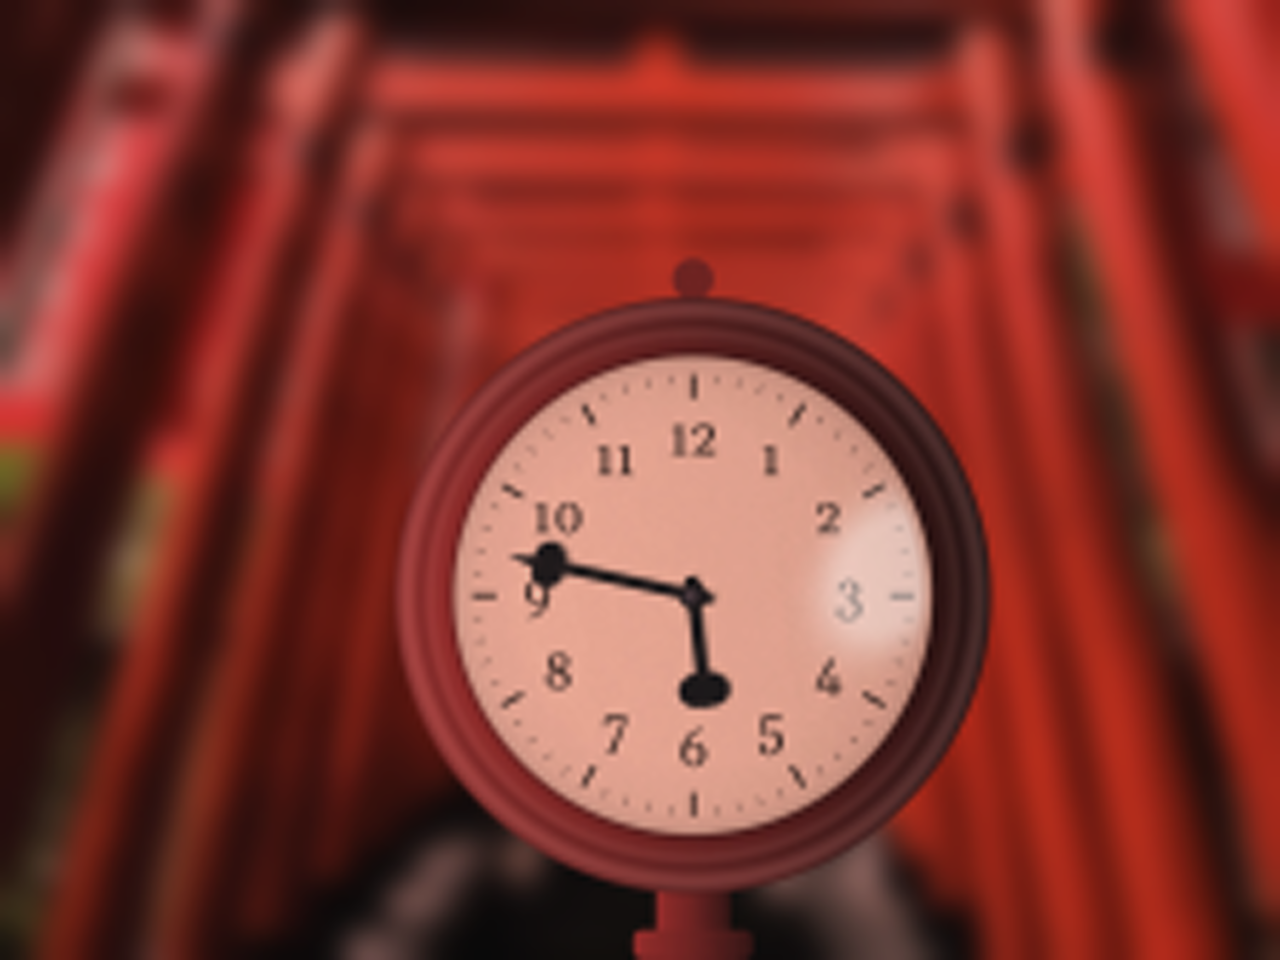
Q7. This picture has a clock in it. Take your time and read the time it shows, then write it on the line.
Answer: 5:47
